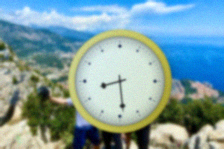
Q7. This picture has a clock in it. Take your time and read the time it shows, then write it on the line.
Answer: 8:29
